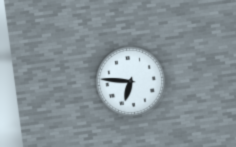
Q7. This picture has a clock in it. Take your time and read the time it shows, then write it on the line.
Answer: 6:47
